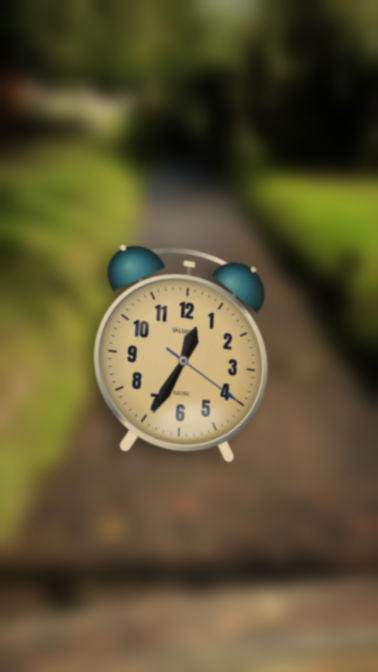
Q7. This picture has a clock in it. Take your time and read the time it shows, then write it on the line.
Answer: 12:34:20
